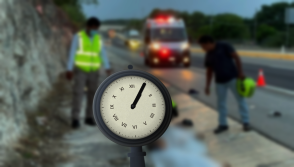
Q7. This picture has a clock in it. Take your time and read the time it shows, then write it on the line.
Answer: 1:05
